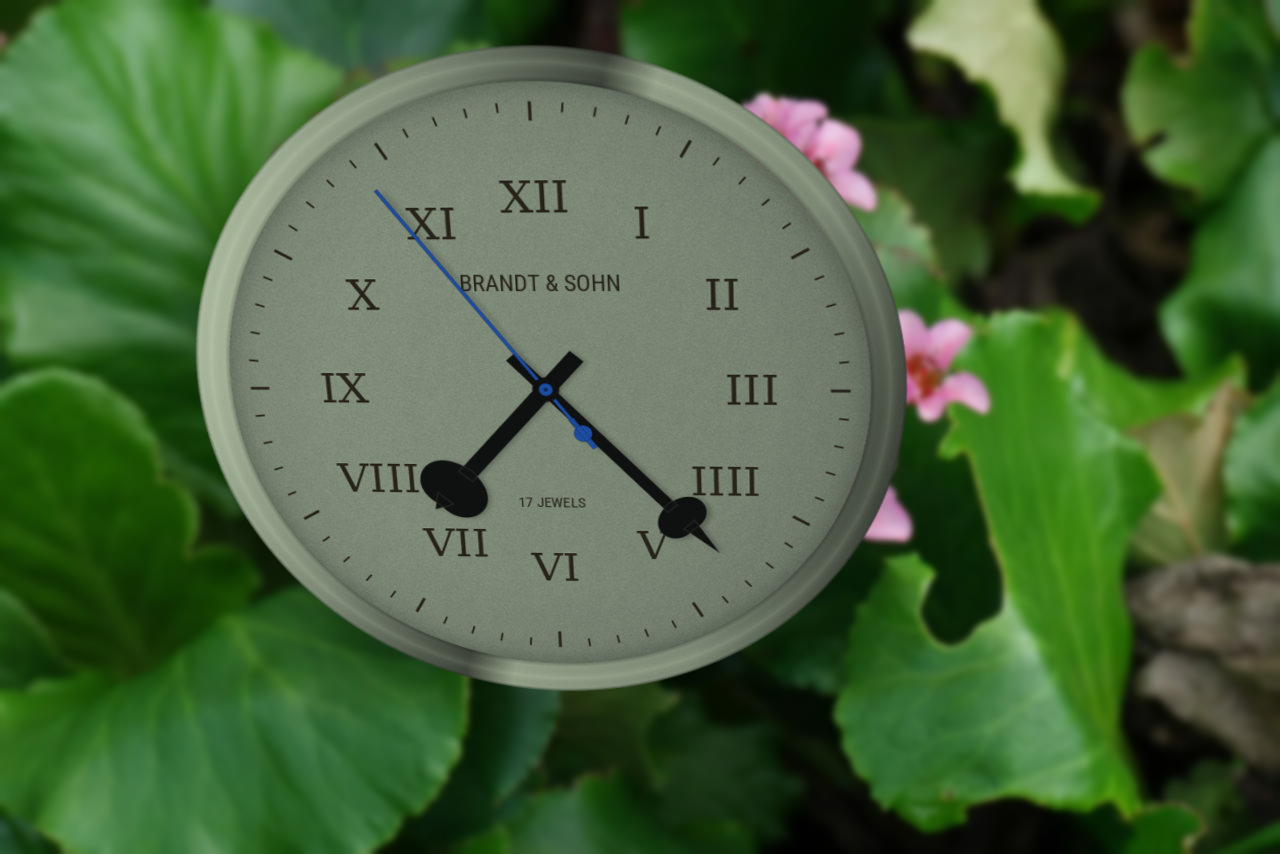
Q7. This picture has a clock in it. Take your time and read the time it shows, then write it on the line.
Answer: 7:22:54
